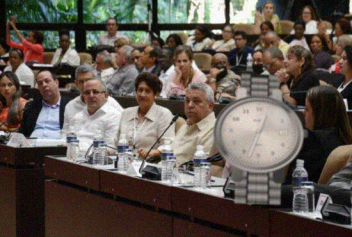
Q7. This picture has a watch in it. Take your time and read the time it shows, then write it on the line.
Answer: 12:33
